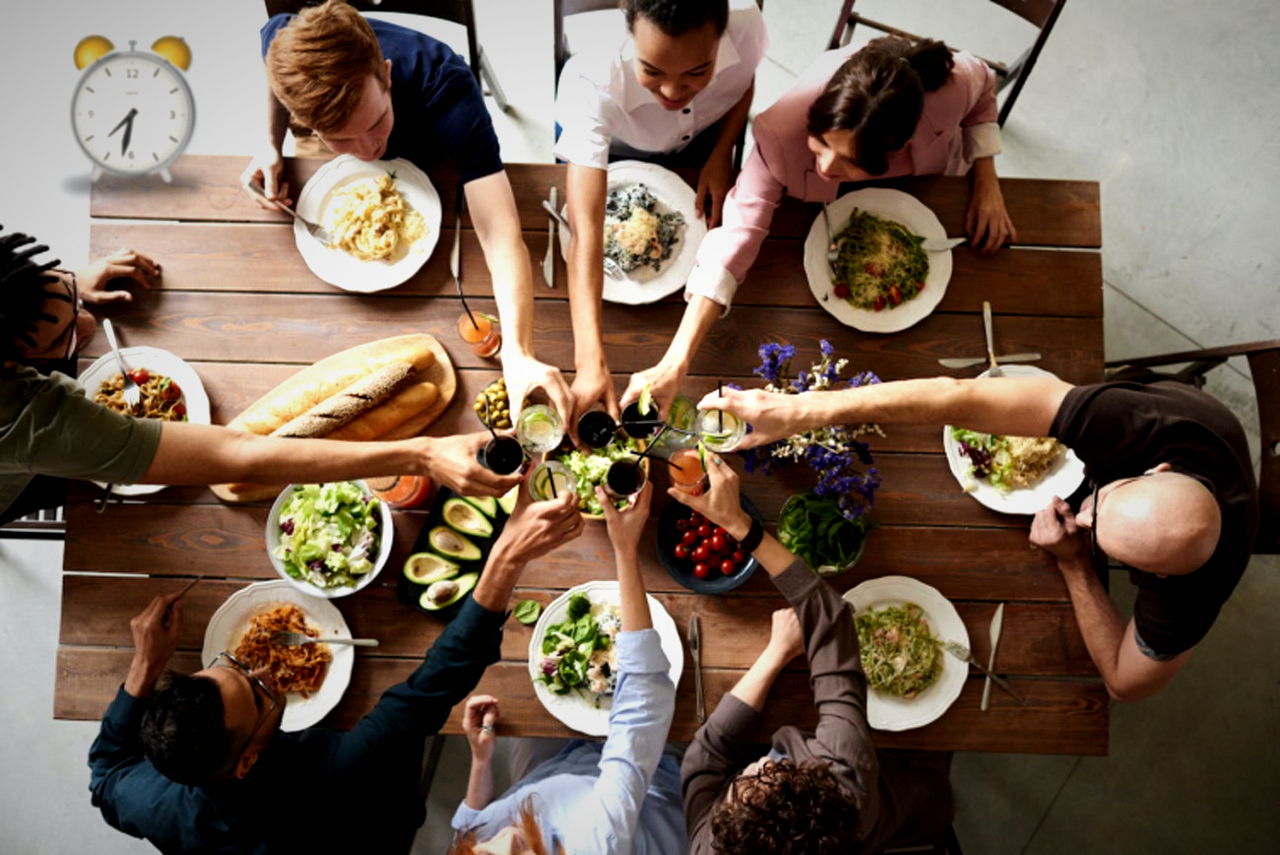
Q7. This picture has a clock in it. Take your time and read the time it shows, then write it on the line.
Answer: 7:32
